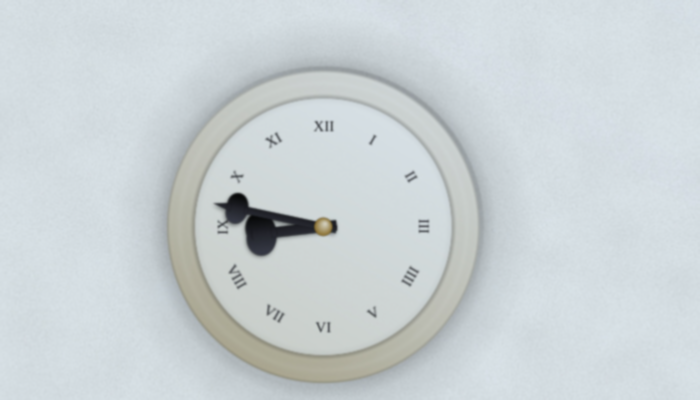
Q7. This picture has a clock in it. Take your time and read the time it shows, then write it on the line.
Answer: 8:47
